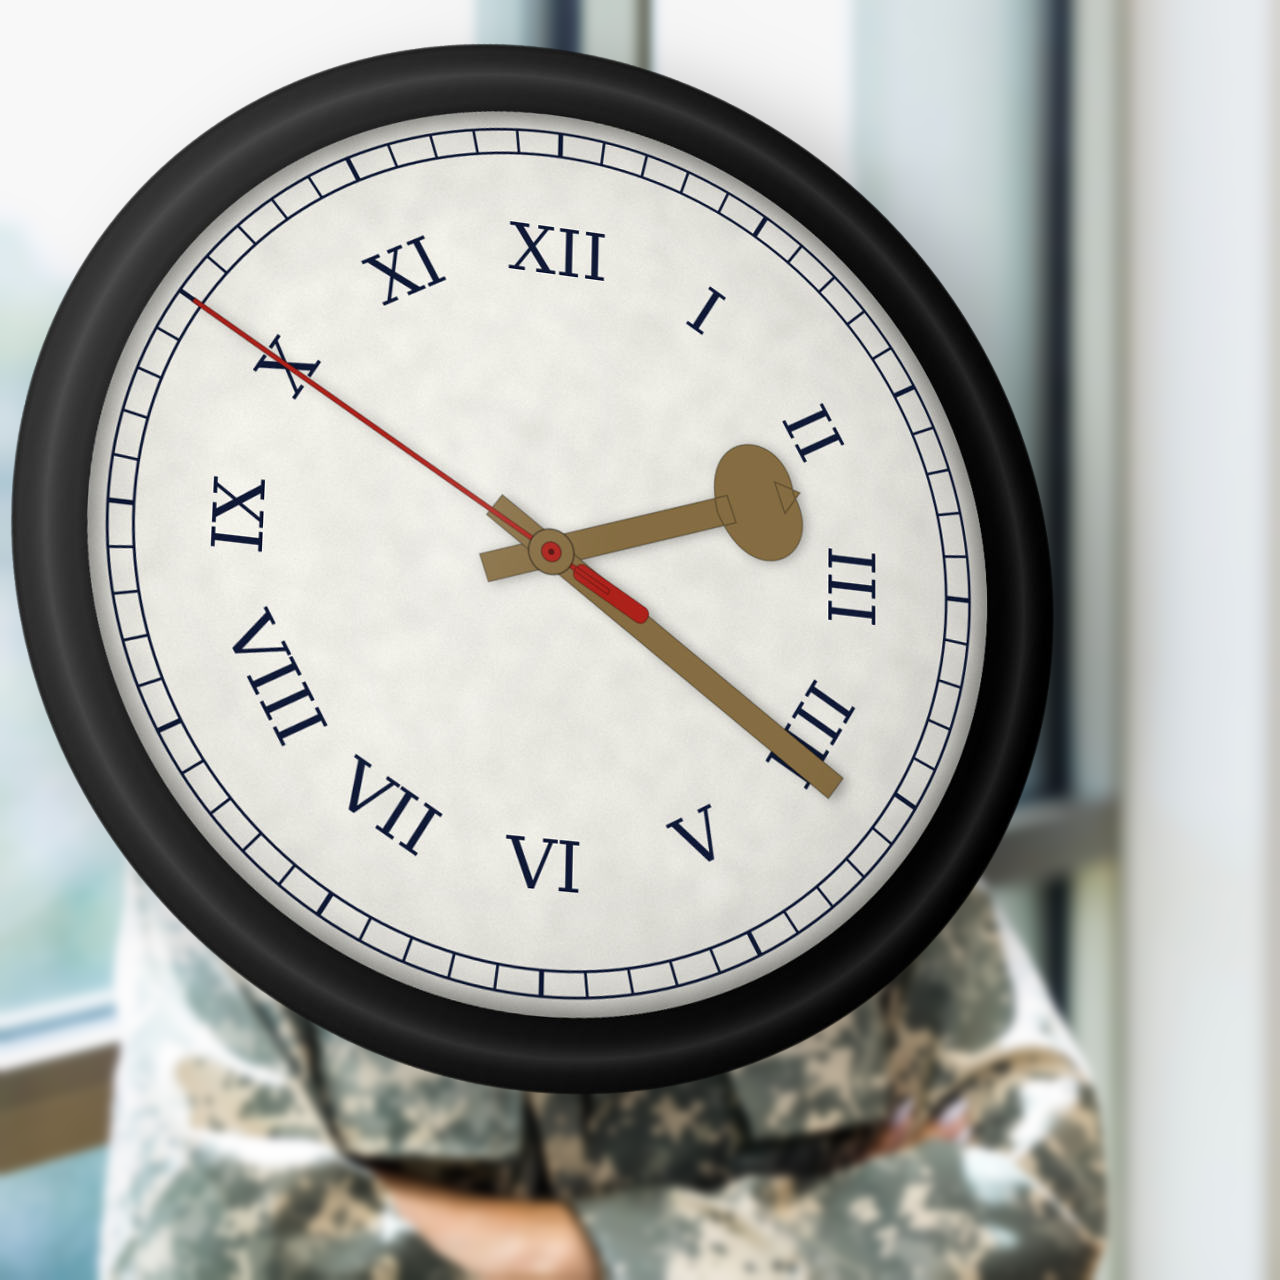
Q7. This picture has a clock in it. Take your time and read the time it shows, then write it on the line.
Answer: 2:20:50
